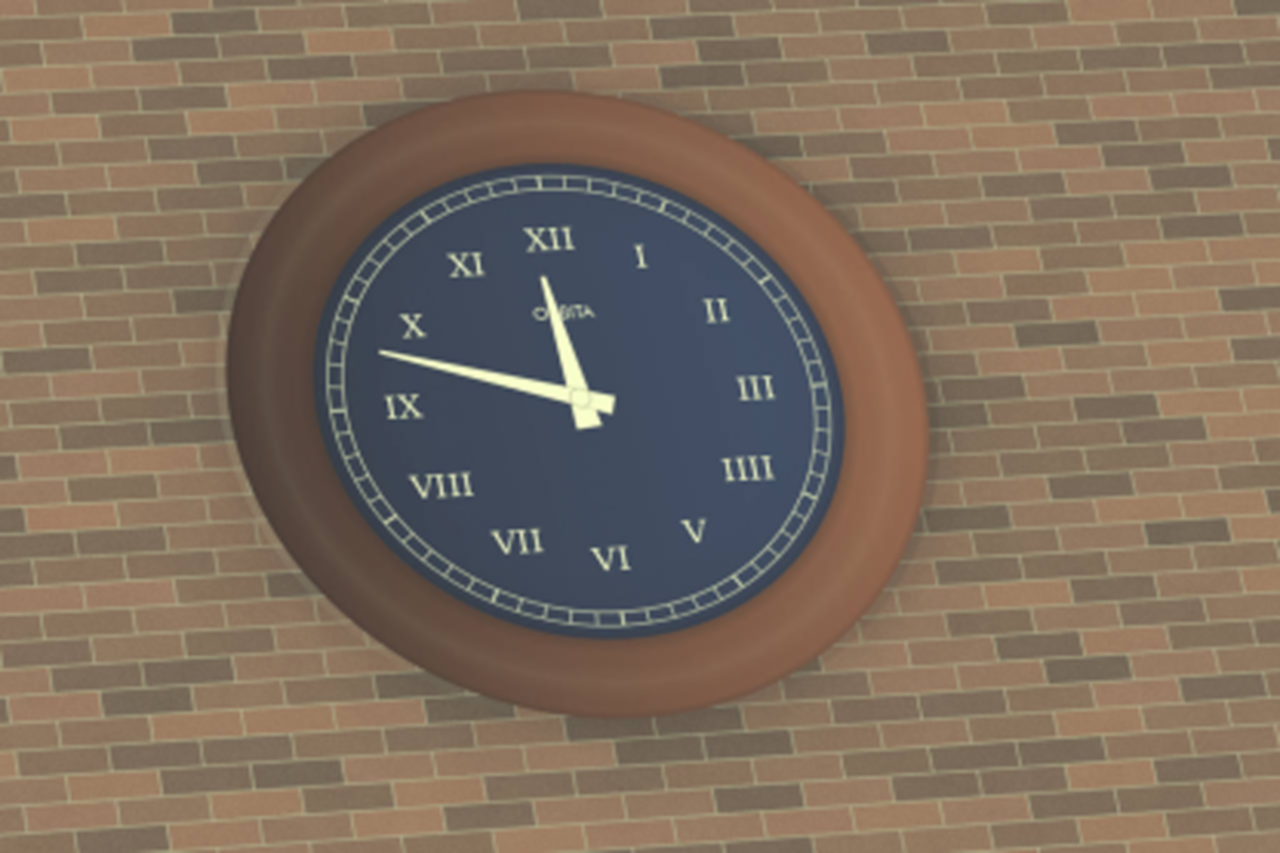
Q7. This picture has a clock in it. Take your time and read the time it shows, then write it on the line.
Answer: 11:48
